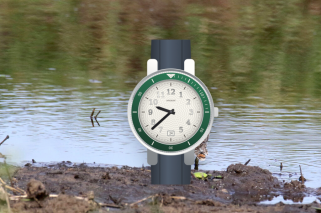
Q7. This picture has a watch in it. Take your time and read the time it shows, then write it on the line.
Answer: 9:38
